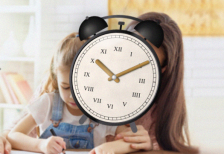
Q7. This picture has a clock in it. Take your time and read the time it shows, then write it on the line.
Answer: 10:10
